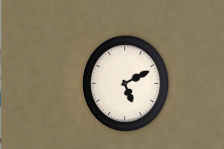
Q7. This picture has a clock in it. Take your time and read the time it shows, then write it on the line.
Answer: 5:11
